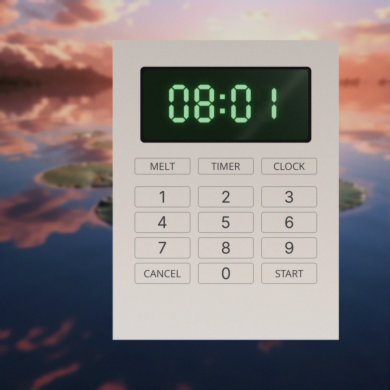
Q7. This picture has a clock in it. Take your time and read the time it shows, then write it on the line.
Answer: 8:01
